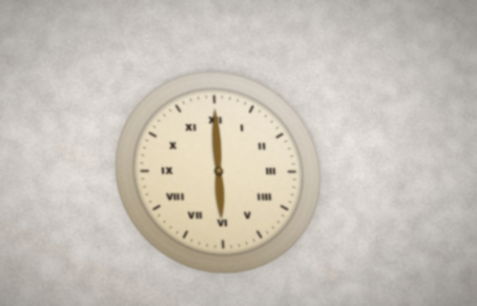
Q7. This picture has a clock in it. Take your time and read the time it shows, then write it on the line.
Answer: 6:00
